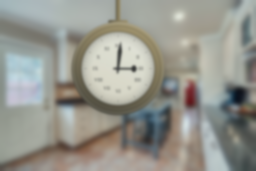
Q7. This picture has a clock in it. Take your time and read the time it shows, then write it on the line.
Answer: 3:01
